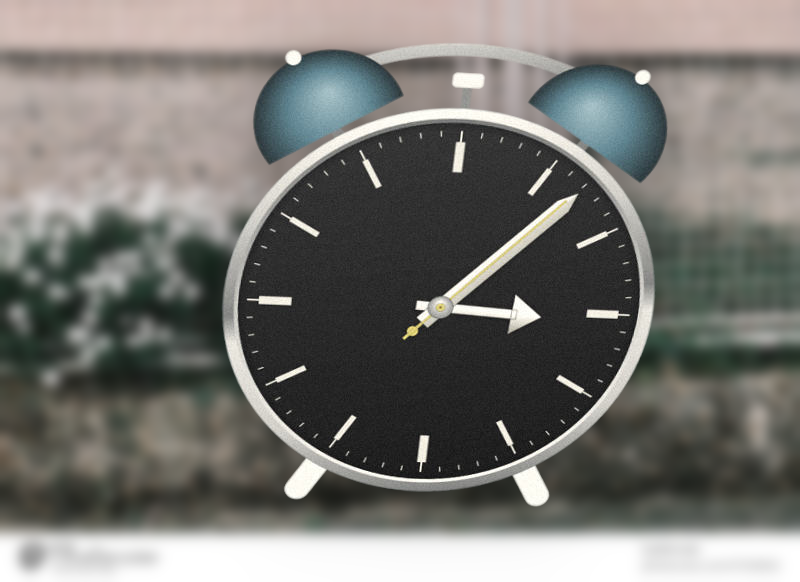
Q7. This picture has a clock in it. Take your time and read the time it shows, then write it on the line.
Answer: 3:07:07
